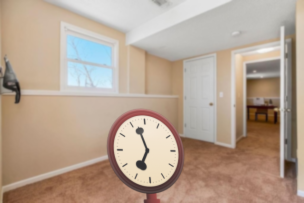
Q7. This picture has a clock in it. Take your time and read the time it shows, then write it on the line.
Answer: 6:57
